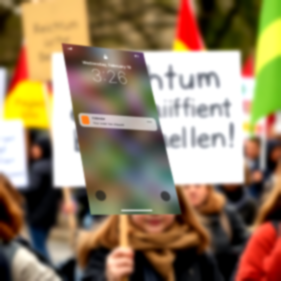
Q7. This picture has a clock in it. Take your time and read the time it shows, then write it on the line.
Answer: 3:26
